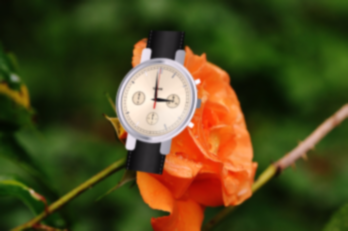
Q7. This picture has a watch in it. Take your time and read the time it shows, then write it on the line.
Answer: 2:59
